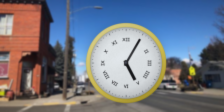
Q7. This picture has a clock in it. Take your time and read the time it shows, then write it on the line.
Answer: 5:05
